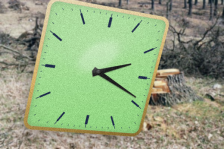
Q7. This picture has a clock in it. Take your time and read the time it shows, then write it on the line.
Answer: 2:19
